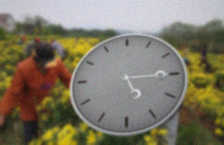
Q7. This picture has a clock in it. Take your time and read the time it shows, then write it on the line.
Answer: 5:15
